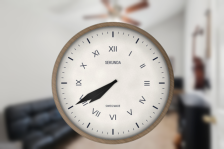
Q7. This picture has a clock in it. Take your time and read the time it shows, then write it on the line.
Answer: 7:40
